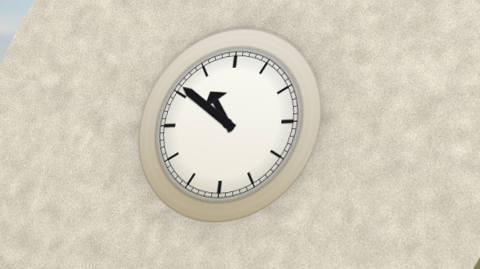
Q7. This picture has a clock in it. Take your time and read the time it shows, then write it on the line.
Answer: 10:51
